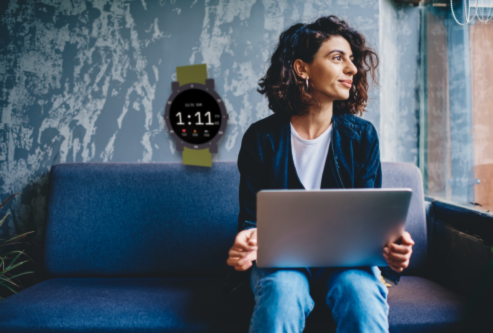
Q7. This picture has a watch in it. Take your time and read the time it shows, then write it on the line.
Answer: 1:11
